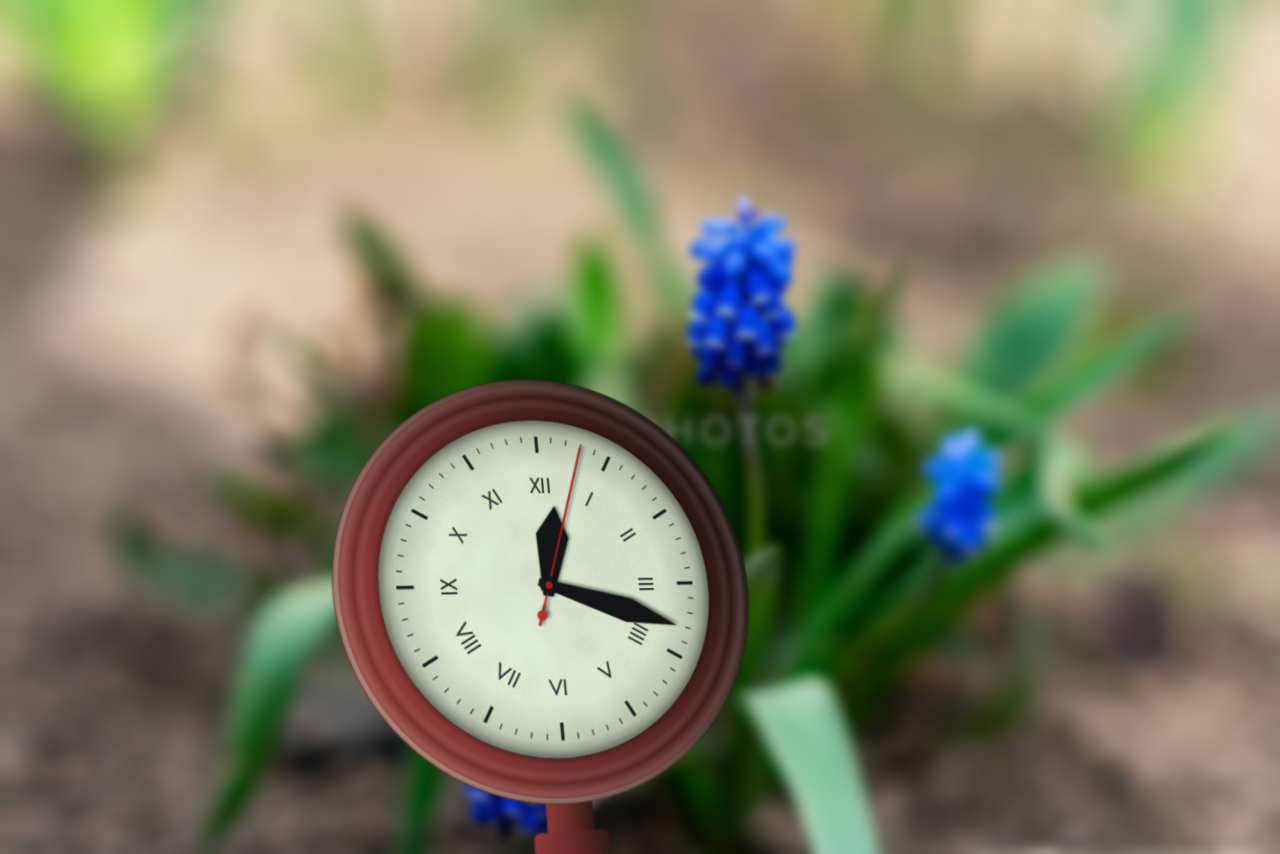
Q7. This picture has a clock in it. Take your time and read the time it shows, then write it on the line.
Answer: 12:18:03
